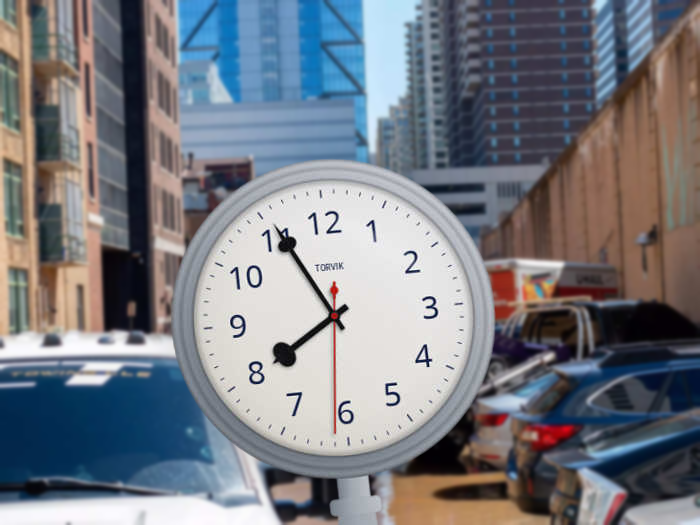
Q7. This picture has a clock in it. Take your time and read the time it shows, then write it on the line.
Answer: 7:55:31
